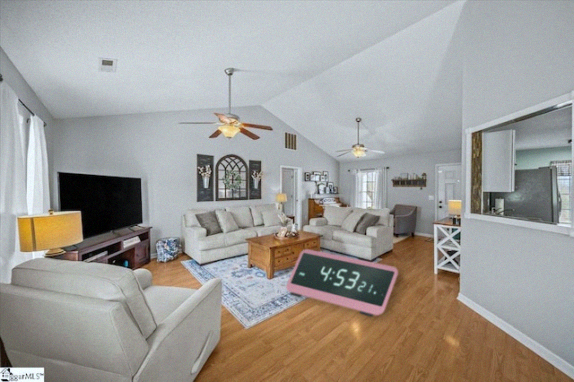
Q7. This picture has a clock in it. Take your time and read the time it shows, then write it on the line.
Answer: 4:53:21
